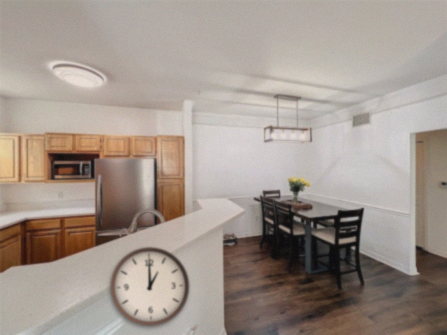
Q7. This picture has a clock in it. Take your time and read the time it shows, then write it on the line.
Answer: 1:00
